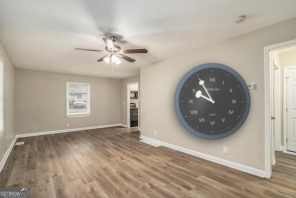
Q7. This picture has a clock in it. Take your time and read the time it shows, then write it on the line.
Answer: 9:55
